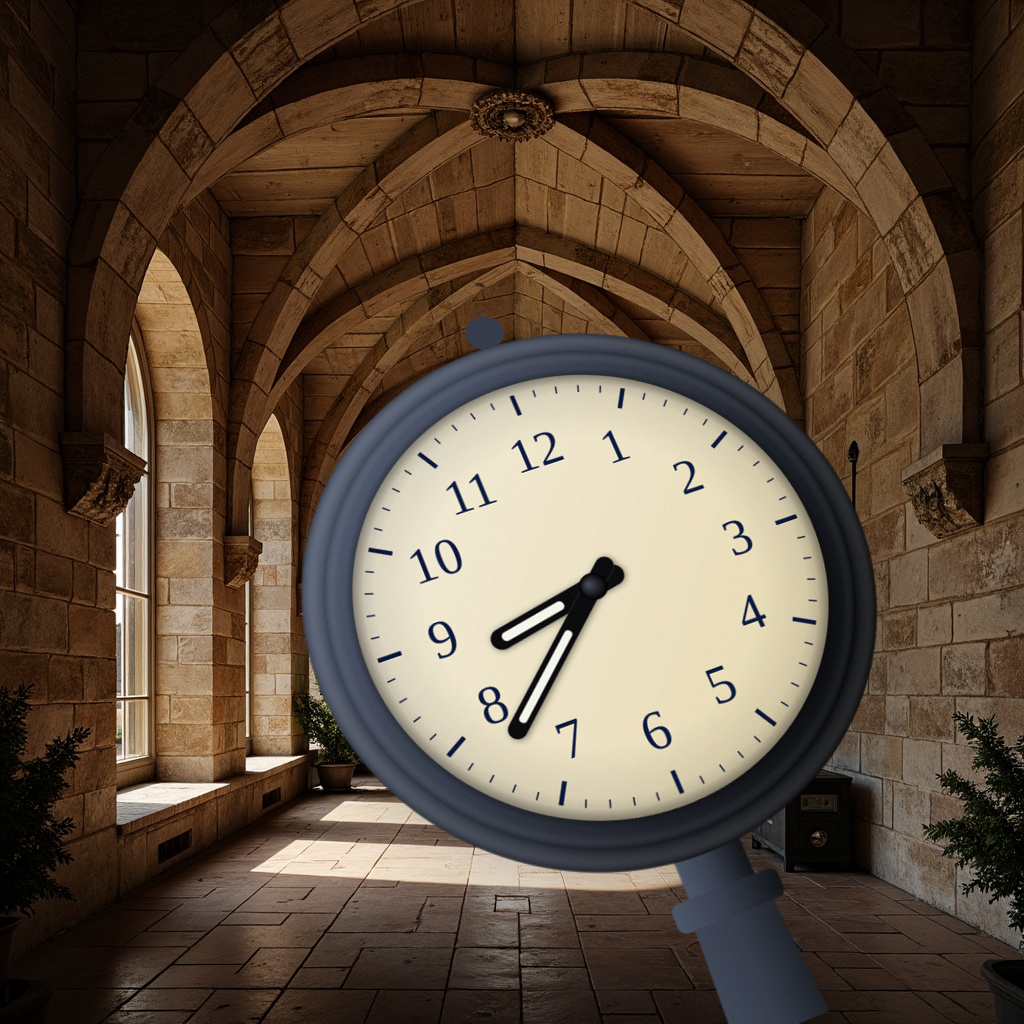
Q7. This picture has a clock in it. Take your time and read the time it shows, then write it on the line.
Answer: 8:38
